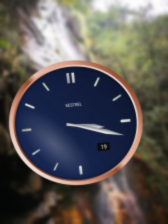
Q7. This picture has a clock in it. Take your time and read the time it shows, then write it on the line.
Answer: 3:18
